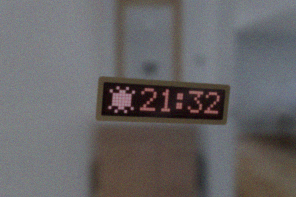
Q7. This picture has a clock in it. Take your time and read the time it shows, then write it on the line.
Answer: 21:32
